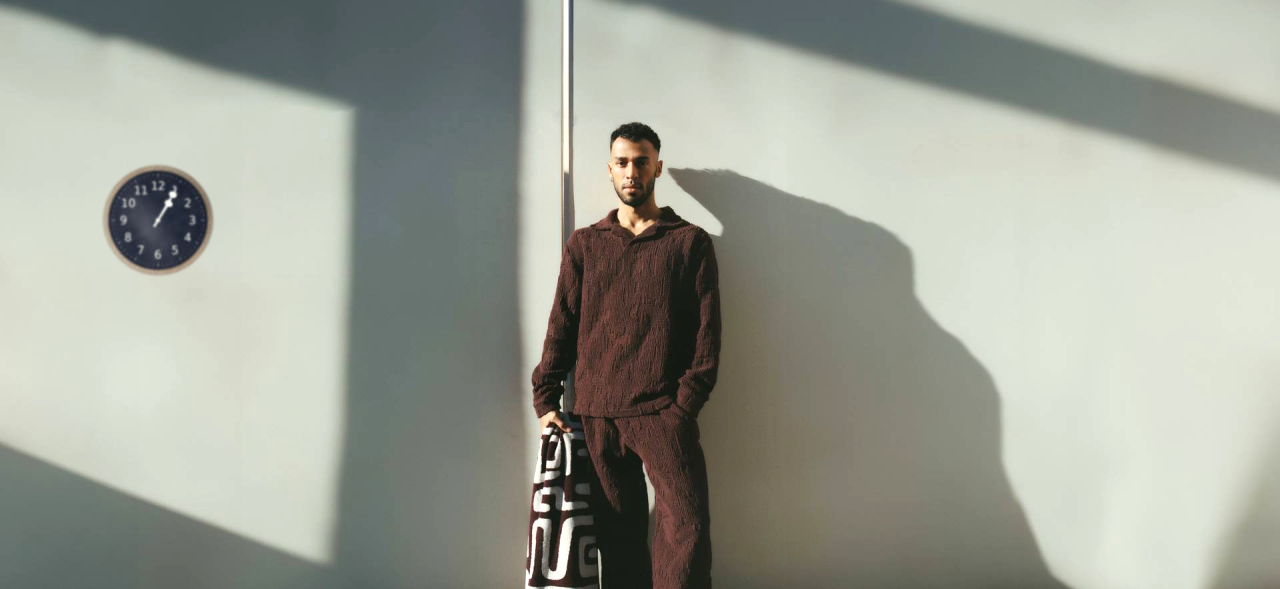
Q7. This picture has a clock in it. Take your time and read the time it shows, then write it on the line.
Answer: 1:05
